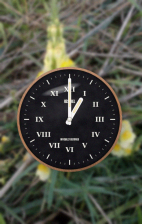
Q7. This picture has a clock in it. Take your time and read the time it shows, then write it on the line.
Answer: 1:00
